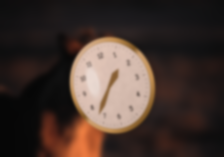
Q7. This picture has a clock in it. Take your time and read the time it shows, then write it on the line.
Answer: 1:37
